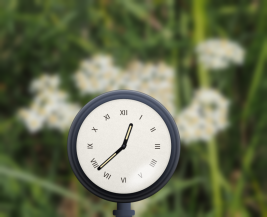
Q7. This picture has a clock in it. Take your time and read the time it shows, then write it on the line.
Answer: 12:38
